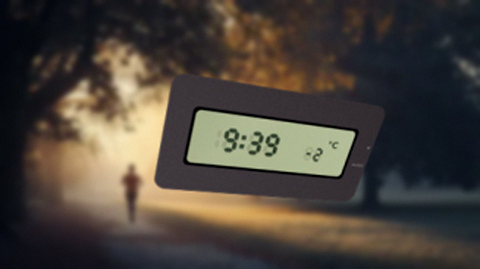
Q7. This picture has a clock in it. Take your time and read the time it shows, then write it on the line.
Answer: 9:39
